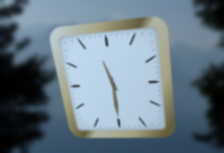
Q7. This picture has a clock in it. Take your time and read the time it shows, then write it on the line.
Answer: 11:30
